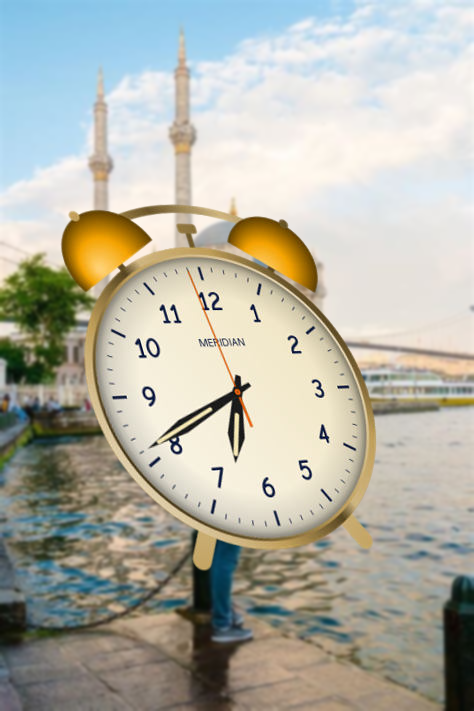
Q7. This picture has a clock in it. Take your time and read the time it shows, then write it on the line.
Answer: 6:40:59
